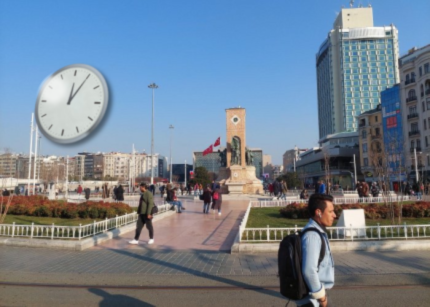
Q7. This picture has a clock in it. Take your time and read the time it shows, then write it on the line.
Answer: 12:05
